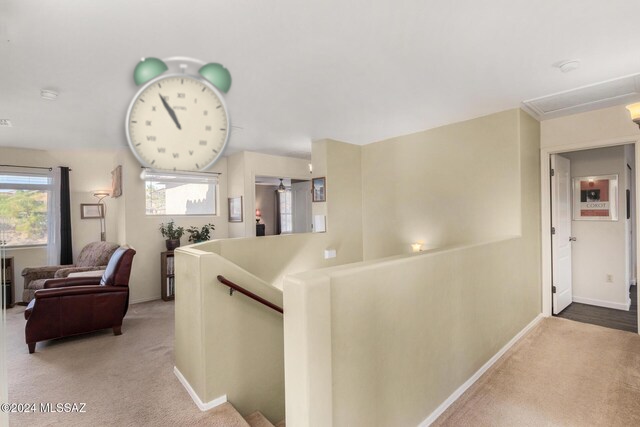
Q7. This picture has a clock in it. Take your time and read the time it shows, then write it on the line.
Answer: 10:54
